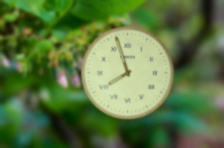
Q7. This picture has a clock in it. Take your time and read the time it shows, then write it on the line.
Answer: 7:57
